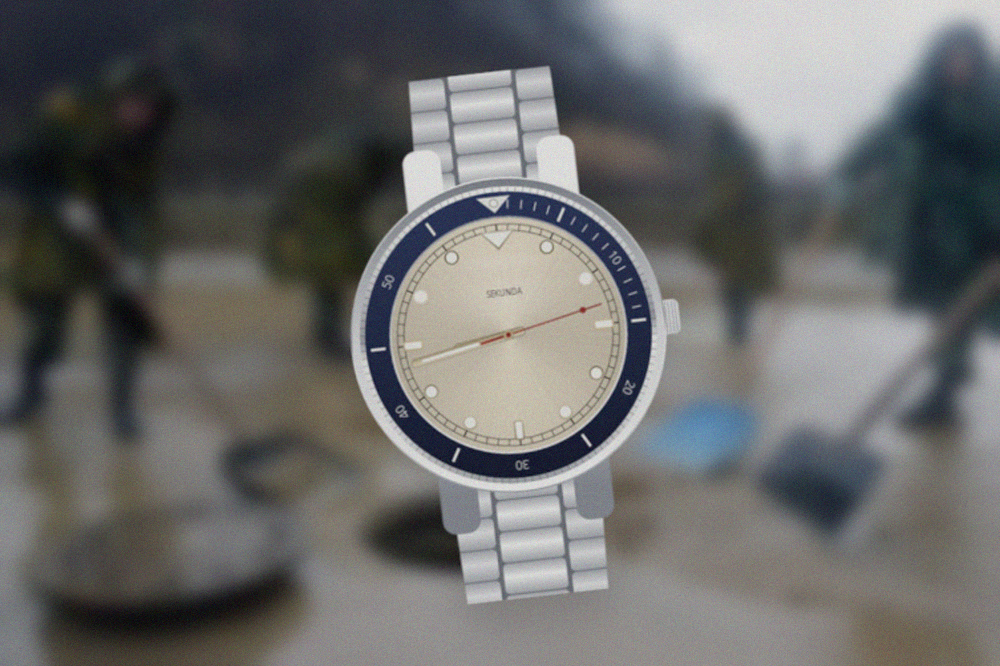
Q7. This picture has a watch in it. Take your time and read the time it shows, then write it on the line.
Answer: 8:43:13
